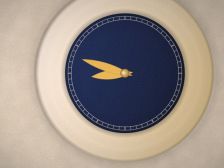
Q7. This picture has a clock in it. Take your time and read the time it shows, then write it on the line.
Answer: 8:48
